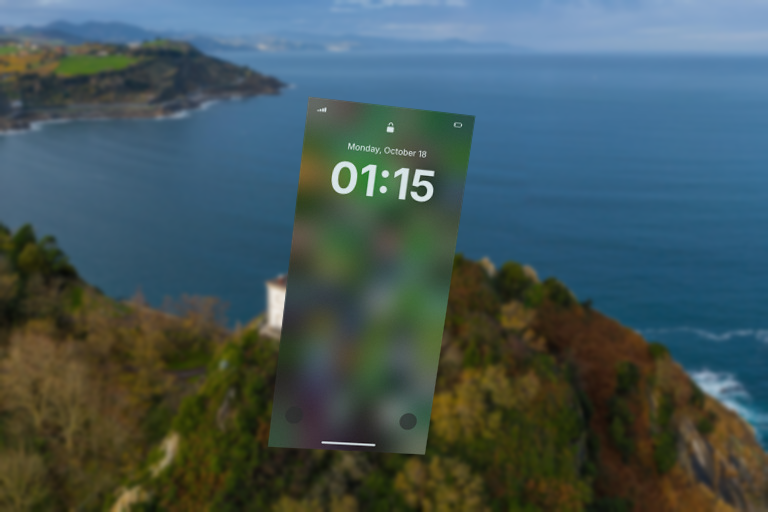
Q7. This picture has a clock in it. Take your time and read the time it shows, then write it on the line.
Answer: 1:15
